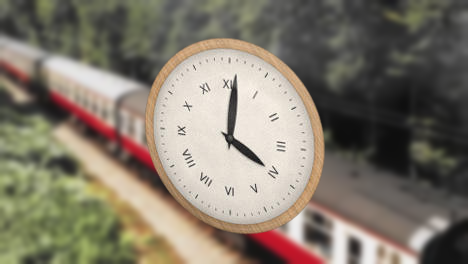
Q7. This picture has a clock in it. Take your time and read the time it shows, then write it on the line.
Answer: 4:01
